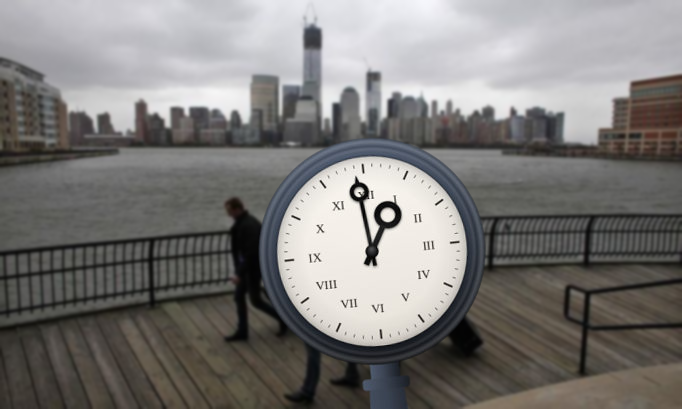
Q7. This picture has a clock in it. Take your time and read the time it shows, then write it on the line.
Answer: 12:59
